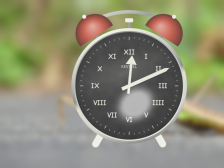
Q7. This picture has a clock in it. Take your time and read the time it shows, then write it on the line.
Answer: 12:11
